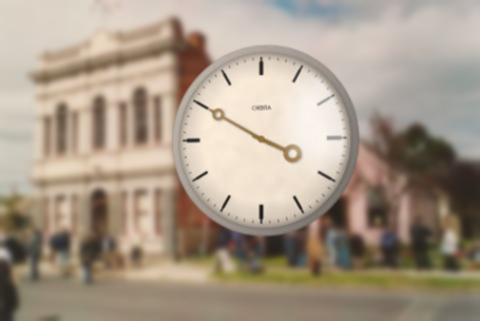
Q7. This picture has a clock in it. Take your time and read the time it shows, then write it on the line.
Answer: 3:50
